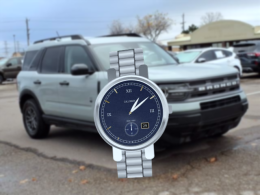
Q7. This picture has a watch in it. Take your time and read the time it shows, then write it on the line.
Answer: 1:09
